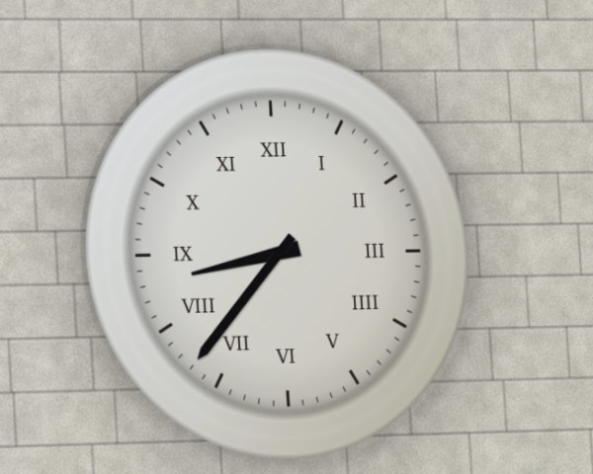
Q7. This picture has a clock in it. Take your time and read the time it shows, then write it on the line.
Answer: 8:37
